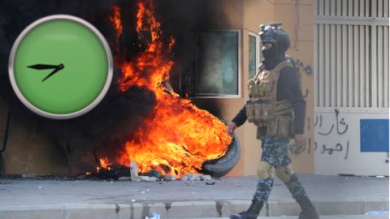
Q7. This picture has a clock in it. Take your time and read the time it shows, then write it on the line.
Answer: 7:45
